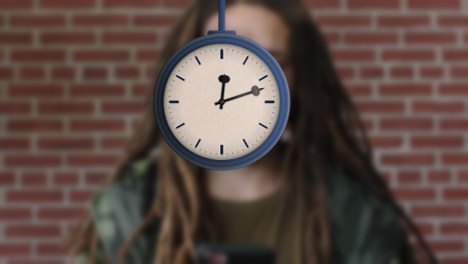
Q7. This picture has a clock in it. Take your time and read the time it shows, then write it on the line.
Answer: 12:12
